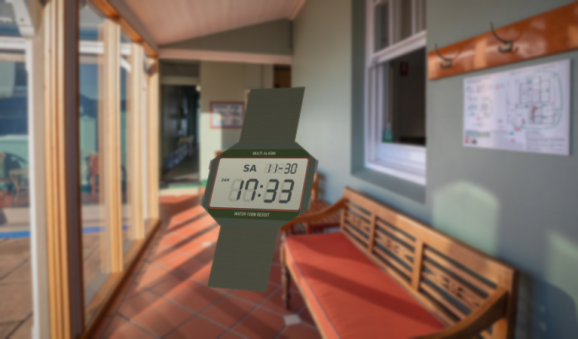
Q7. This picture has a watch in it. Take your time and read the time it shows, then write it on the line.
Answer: 17:33
